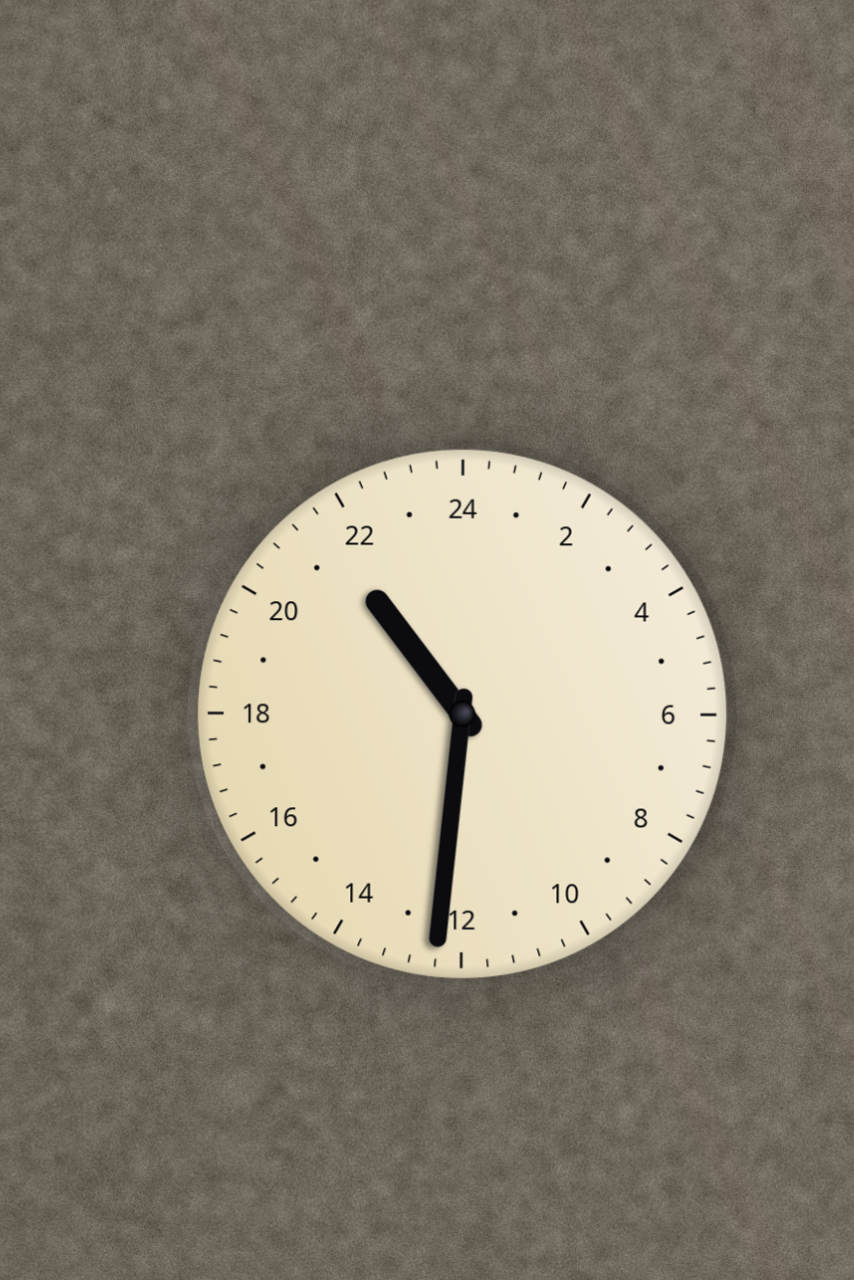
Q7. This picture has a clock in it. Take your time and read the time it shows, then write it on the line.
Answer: 21:31
